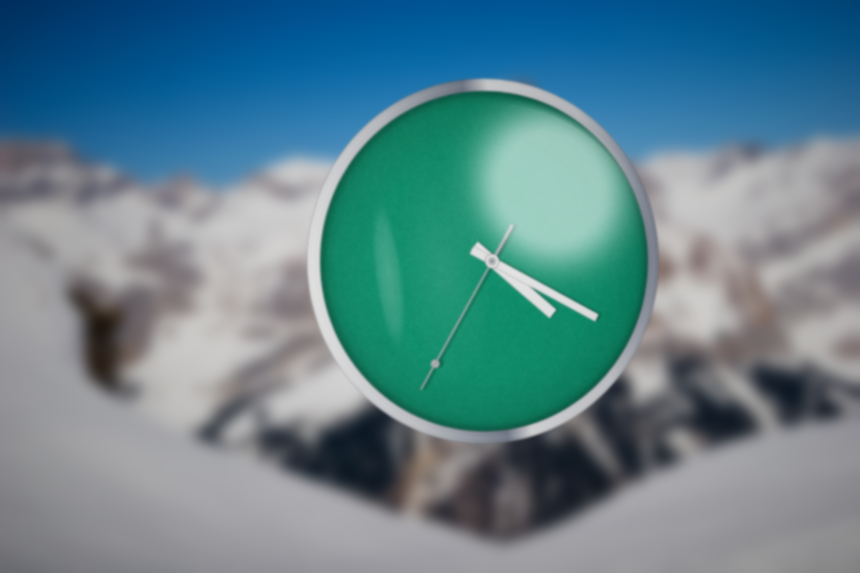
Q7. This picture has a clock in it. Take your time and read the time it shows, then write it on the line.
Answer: 4:19:35
